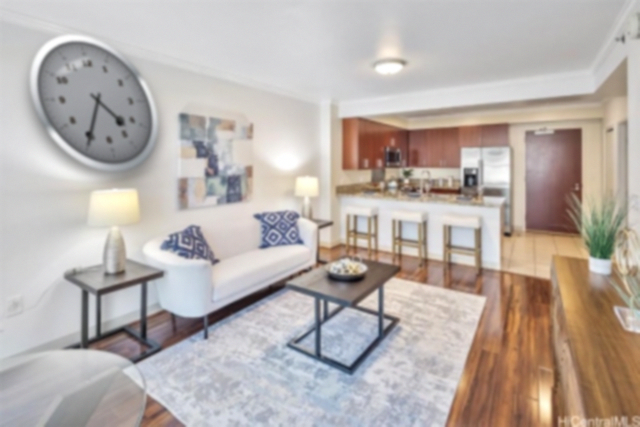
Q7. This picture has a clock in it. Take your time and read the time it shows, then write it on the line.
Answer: 4:35
